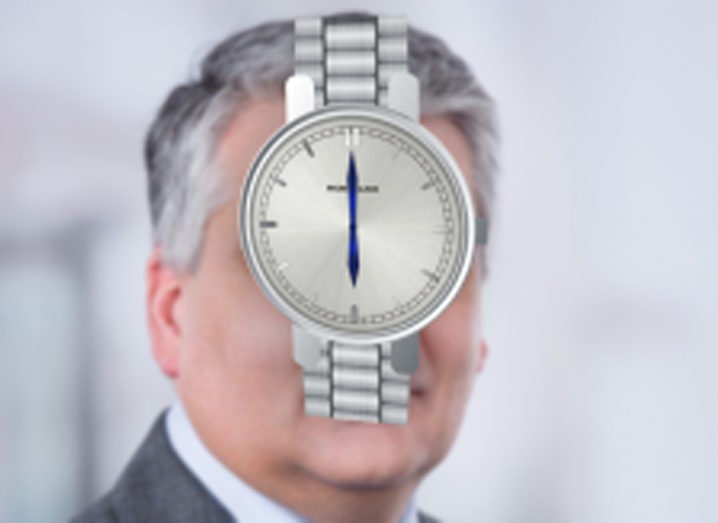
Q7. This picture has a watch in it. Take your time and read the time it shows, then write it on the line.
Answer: 6:00
